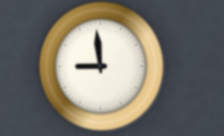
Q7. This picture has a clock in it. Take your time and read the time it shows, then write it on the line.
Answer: 8:59
